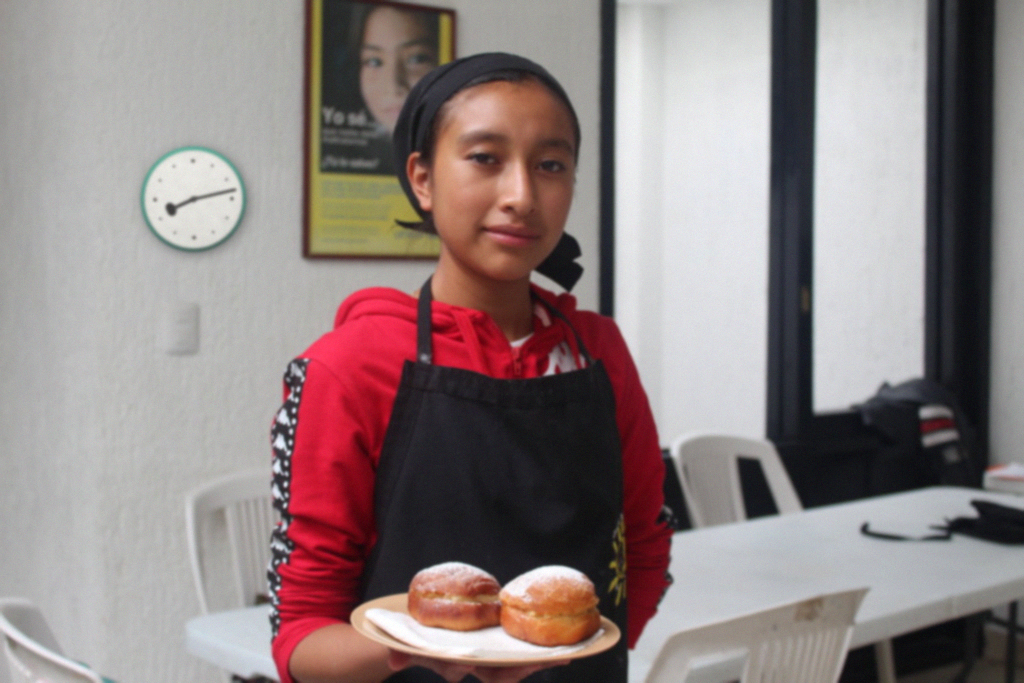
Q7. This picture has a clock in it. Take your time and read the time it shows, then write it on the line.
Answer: 8:13
